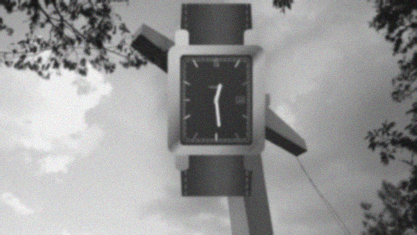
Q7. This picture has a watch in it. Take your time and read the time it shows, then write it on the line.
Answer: 12:29
